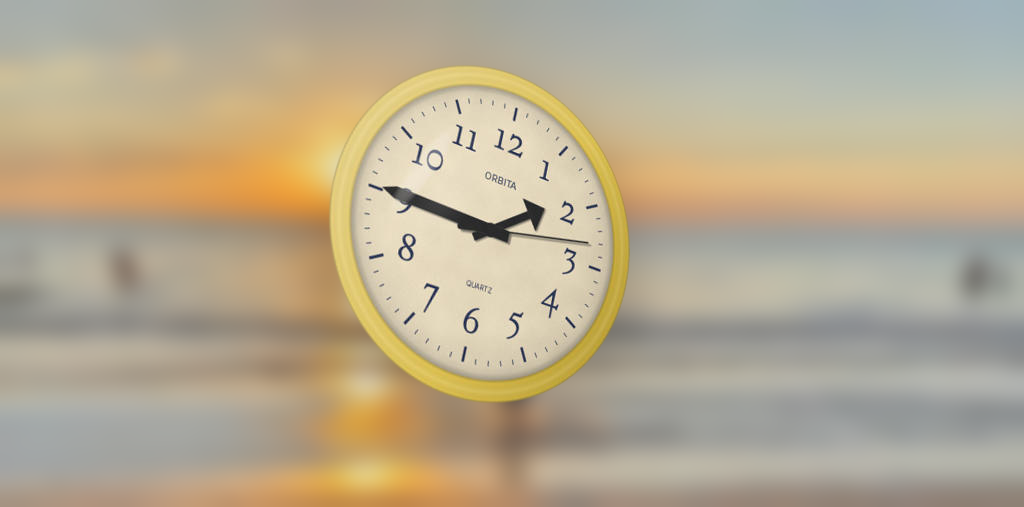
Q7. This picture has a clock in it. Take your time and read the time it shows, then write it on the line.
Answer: 1:45:13
